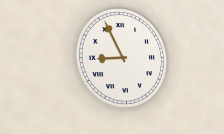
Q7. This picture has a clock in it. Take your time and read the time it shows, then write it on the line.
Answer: 8:56
